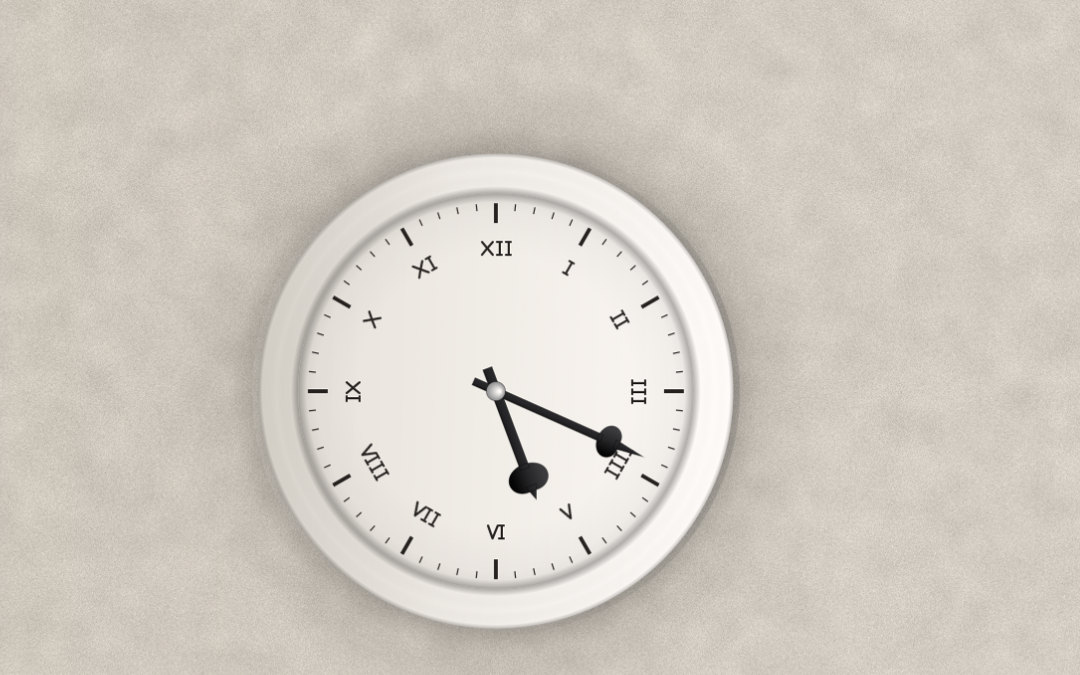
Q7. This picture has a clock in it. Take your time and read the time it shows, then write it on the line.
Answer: 5:19
